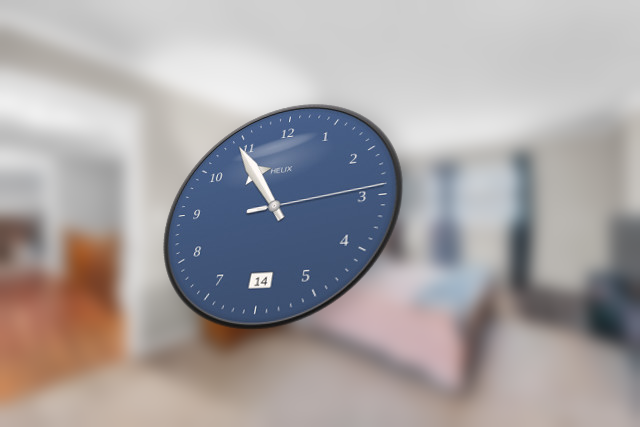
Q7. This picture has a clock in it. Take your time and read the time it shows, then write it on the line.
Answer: 10:54:14
